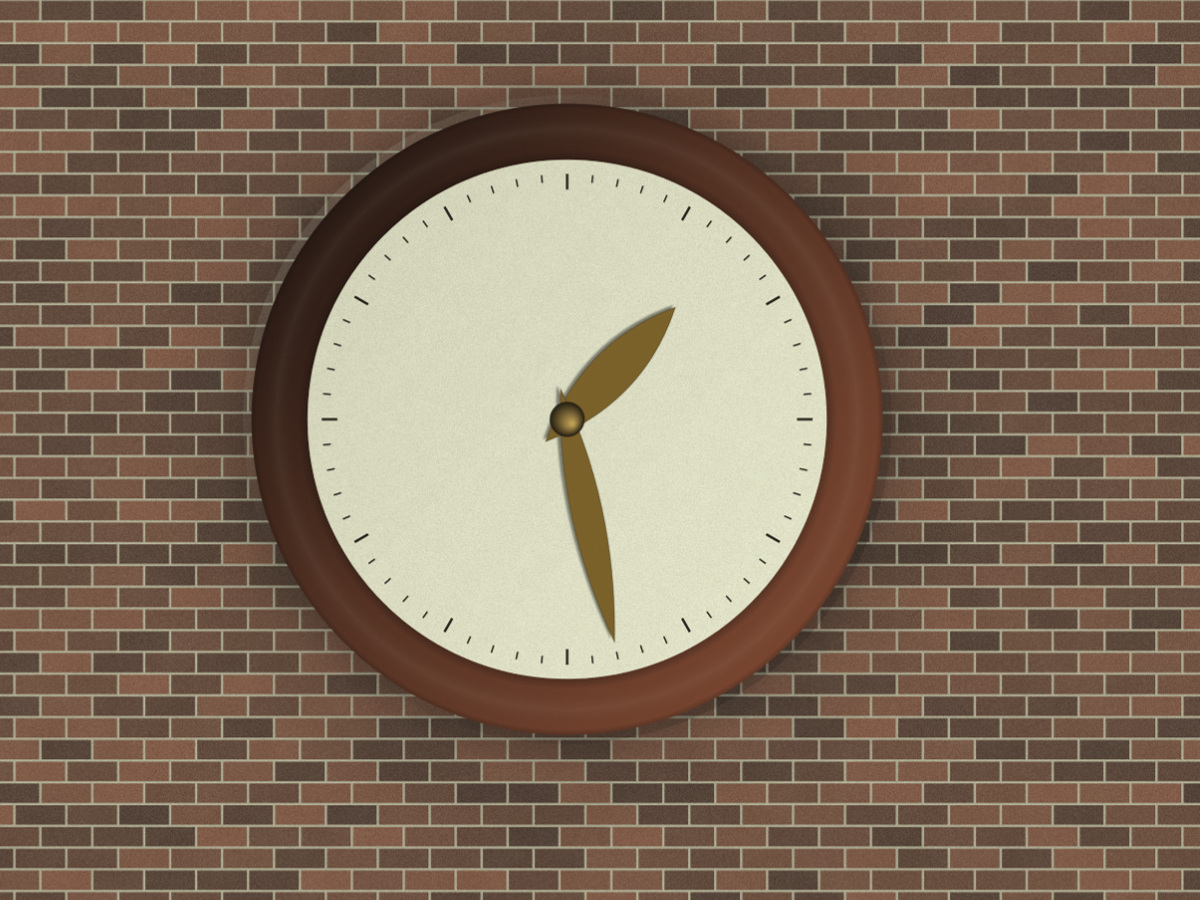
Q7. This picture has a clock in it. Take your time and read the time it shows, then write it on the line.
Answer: 1:28
